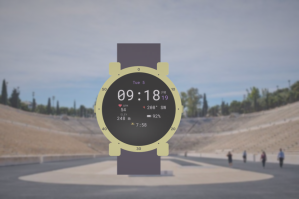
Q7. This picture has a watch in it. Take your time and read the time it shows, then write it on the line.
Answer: 9:18
